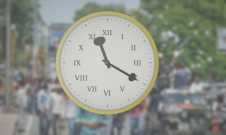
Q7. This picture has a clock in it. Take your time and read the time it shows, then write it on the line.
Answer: 11:20
